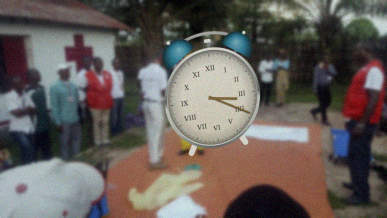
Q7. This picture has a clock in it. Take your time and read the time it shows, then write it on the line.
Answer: 3:20
